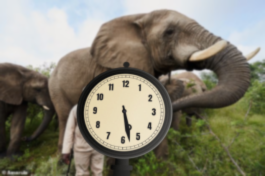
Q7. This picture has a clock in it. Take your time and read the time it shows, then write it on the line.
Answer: 5:28
